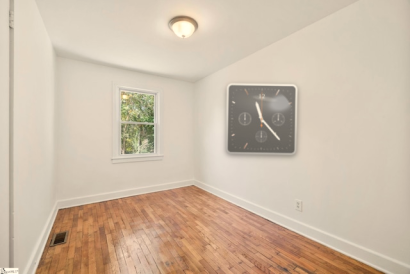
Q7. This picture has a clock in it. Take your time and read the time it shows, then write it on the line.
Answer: 11:23
